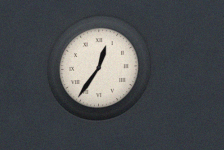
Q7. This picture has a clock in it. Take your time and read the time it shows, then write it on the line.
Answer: 12:36
